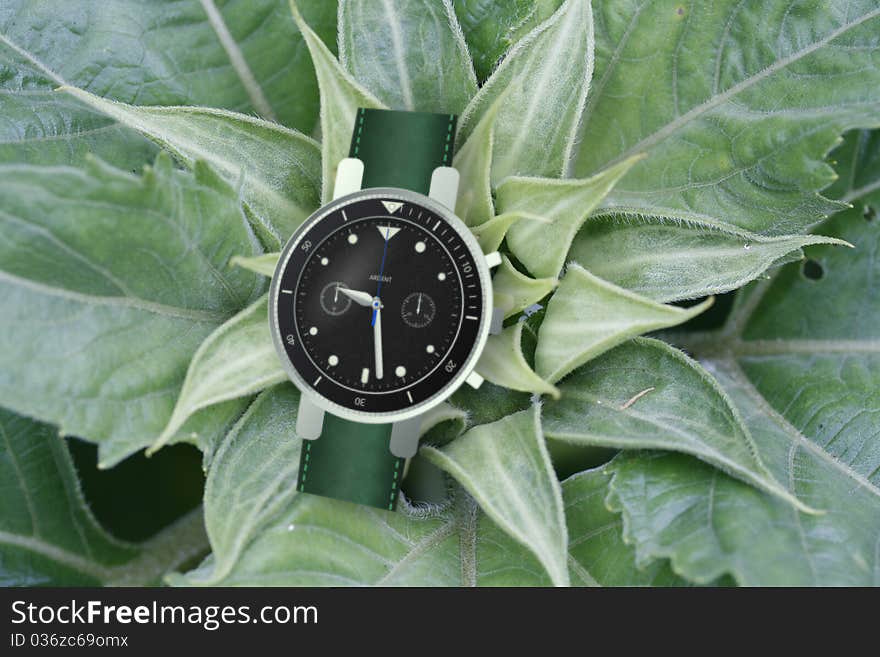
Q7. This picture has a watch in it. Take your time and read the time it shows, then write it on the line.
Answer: 9:28
